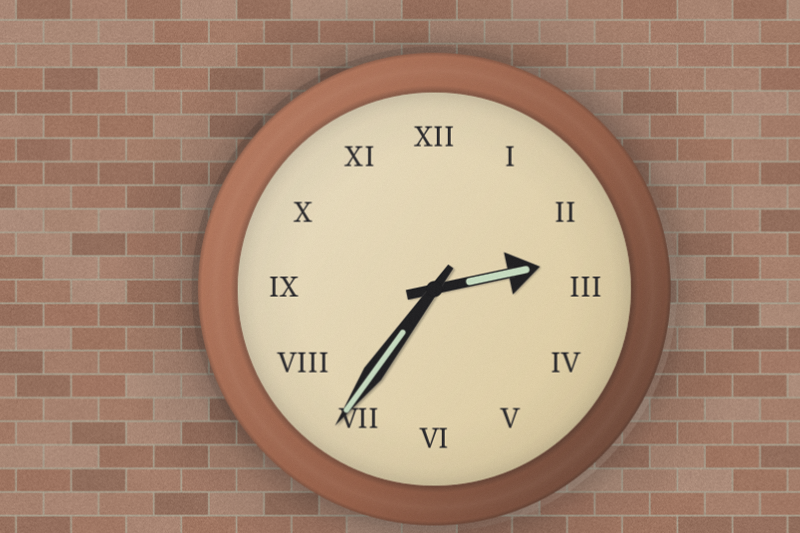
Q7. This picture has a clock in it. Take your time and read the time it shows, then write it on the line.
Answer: 2:36
